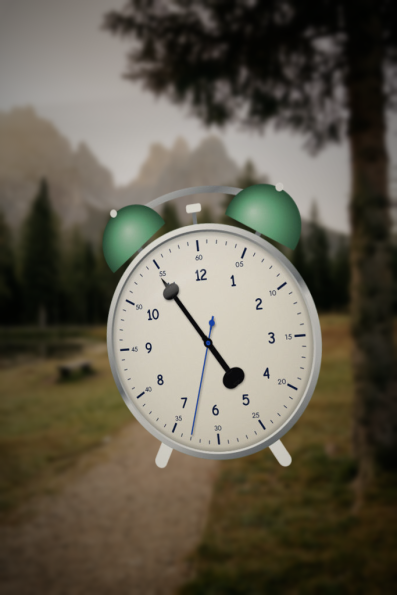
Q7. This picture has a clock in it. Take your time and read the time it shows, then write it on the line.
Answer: 4:54:33
